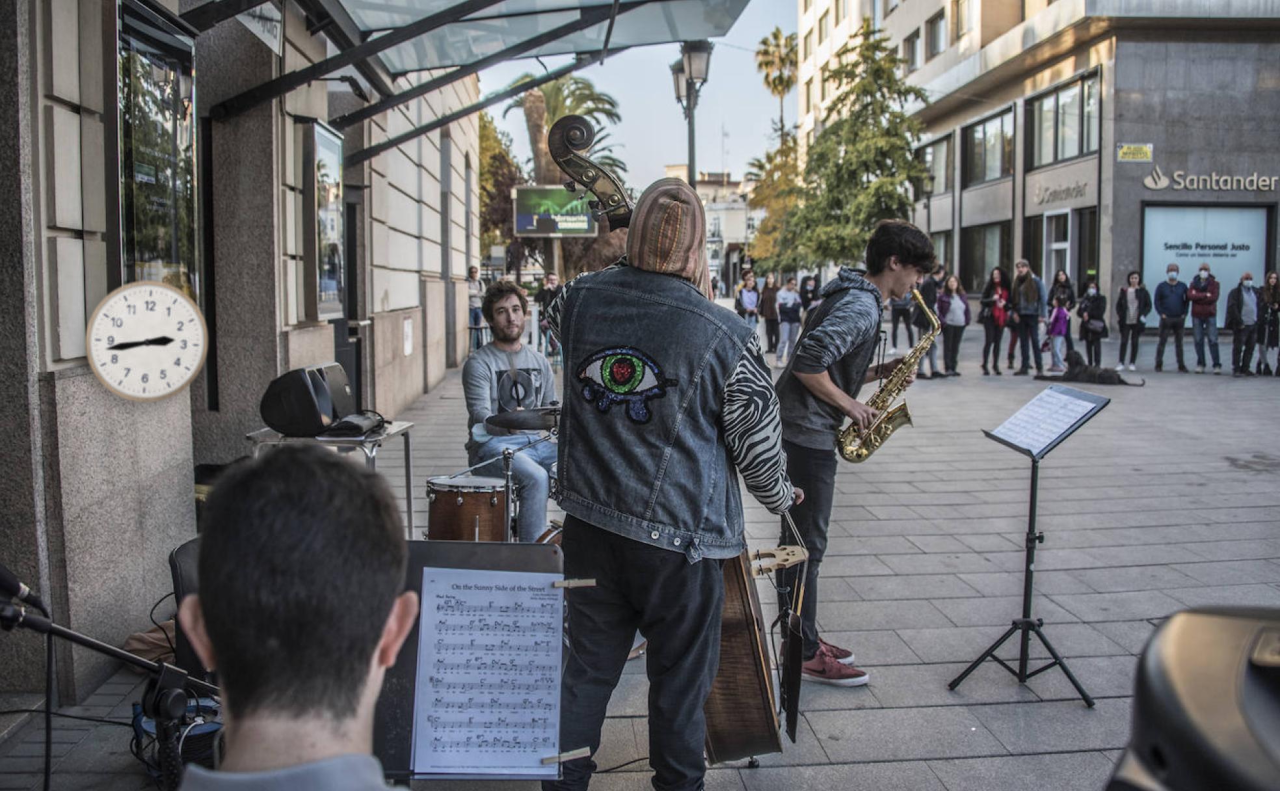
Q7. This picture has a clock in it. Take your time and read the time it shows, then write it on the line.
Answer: 2:43
